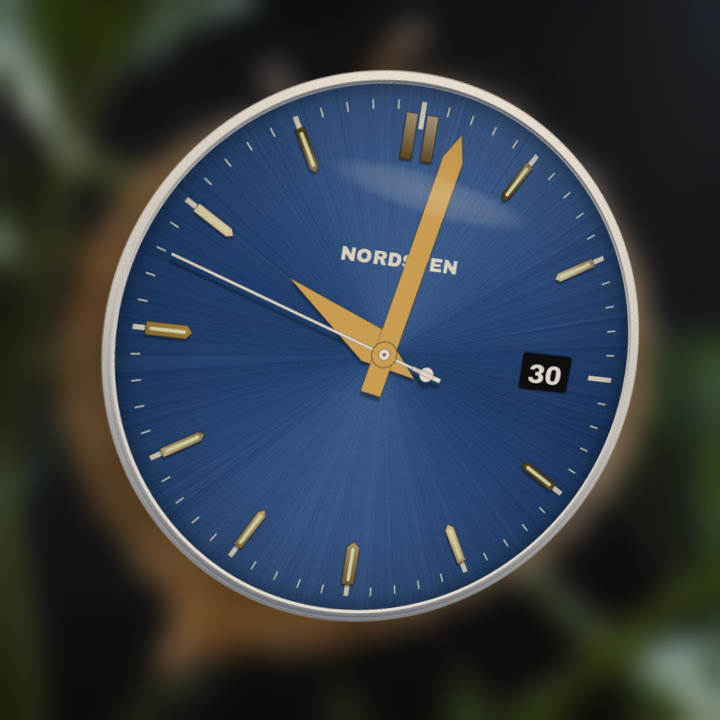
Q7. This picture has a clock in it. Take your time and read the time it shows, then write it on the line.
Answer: 10:01:48
